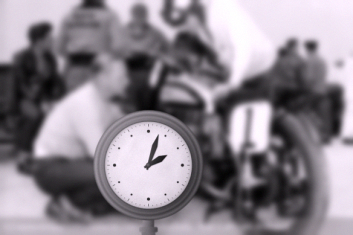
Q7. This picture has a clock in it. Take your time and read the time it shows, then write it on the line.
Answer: 2:03
